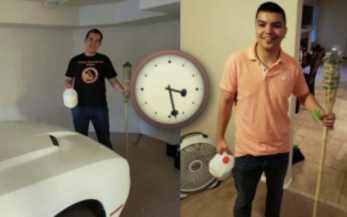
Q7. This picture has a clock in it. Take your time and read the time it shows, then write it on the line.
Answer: 3:28
